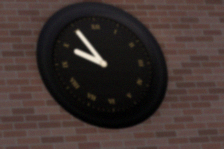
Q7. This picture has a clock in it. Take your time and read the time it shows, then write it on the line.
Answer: 9:55
